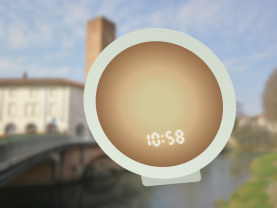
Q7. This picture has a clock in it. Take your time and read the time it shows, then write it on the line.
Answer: 10:58
